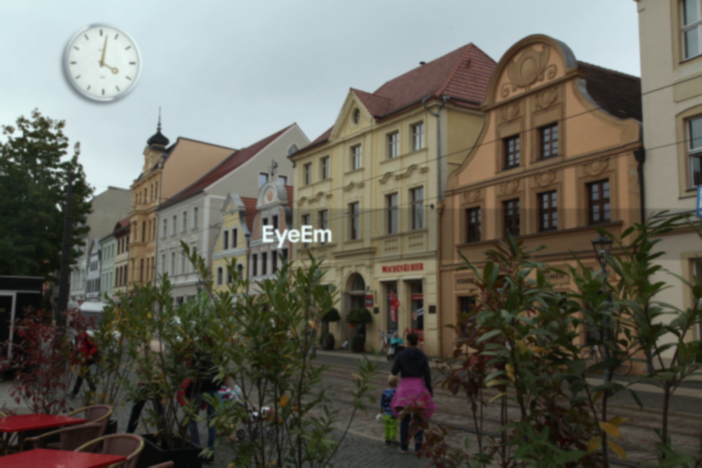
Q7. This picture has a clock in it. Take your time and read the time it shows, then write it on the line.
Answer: 4:02
